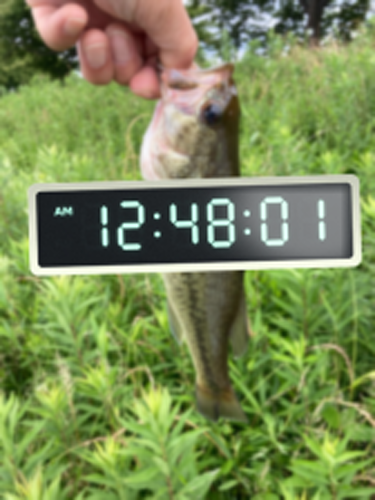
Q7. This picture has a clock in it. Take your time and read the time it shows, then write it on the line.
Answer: 12:48:01
